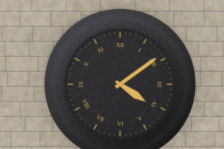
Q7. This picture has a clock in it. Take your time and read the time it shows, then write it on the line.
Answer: 4:09
